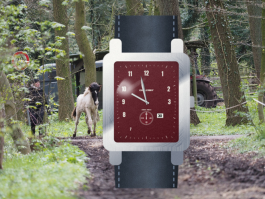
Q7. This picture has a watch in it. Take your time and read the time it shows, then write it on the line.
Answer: 9:58
